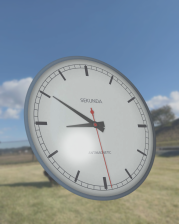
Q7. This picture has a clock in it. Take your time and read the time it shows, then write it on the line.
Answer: 8:50:29
